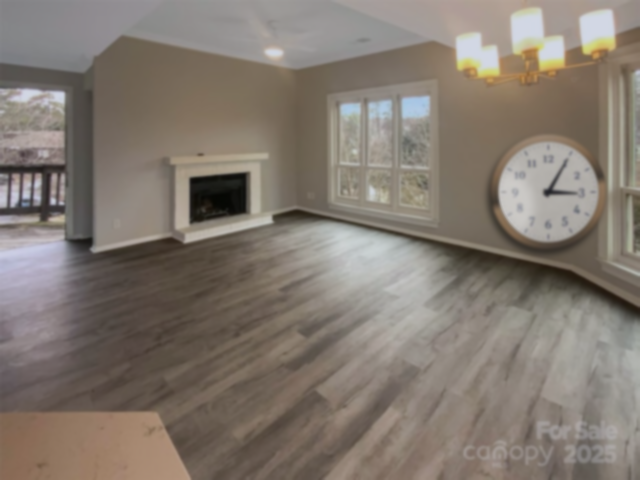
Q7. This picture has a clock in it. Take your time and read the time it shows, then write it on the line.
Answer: 3:05
